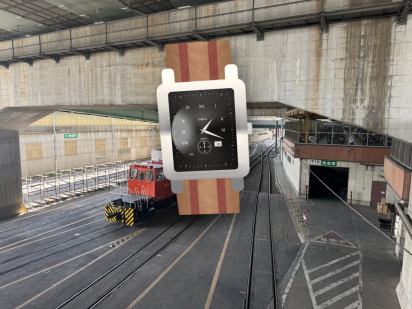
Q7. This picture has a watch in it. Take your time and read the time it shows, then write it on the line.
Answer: 1:19
